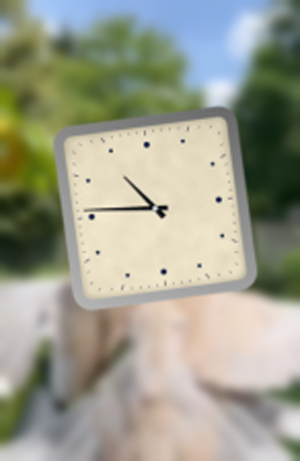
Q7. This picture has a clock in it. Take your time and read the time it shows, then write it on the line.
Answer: 10:46
